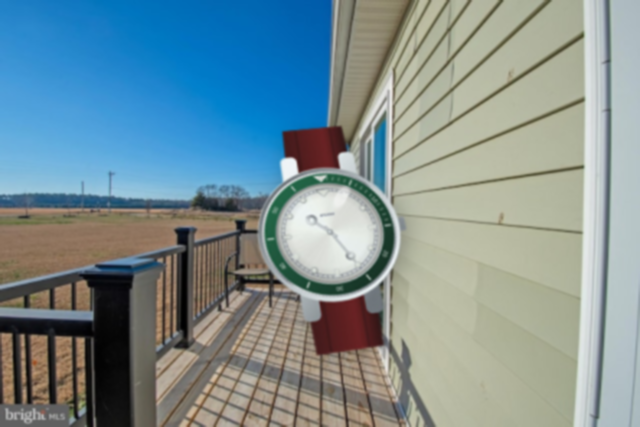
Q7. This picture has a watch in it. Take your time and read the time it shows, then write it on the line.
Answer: 10:25
